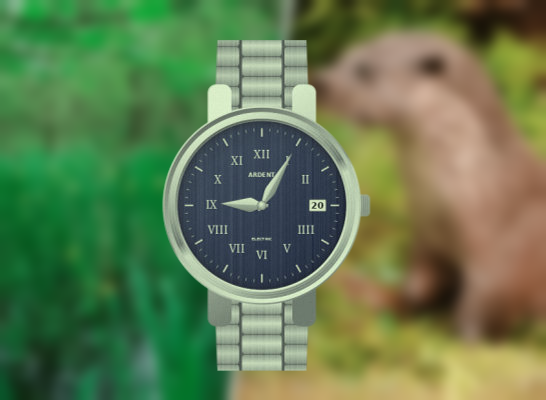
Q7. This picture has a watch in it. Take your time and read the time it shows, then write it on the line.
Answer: 9:05
